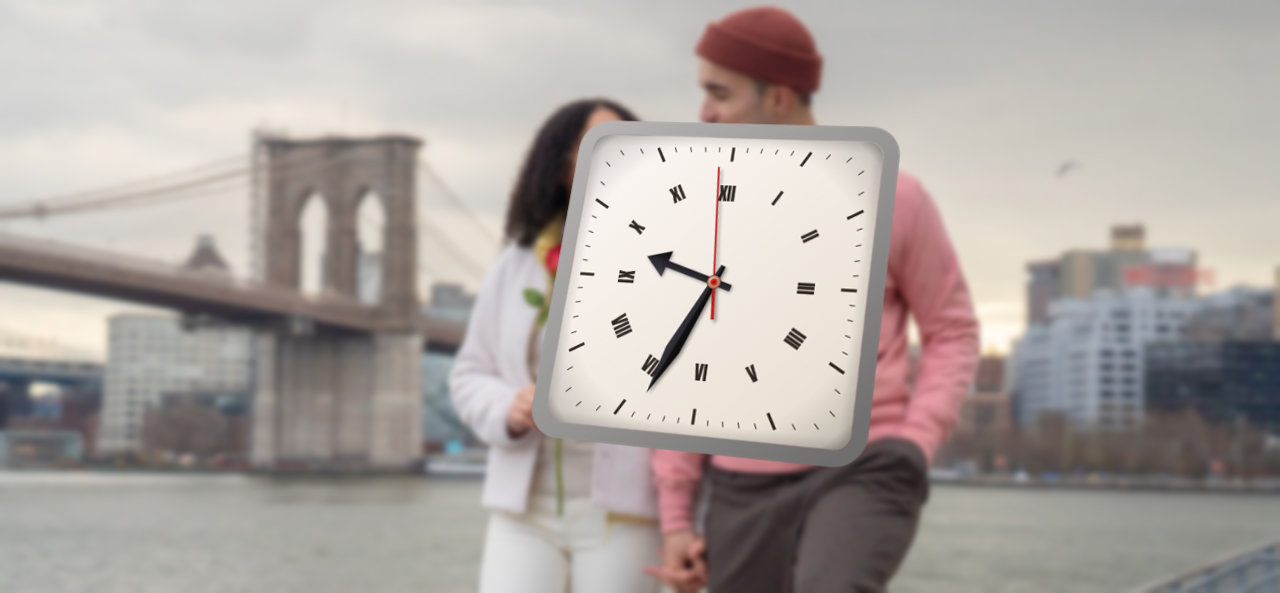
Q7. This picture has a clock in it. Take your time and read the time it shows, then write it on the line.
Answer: 9:33:59
